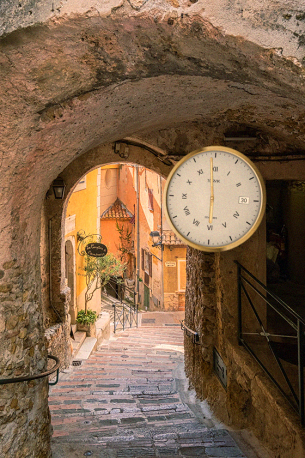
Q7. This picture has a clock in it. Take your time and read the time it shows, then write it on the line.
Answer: 5:59
